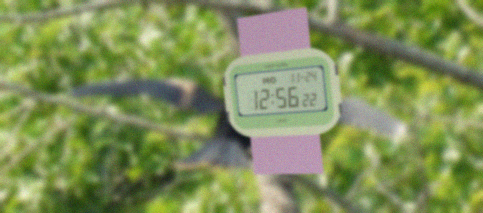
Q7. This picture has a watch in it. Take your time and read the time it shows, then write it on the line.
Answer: 12:56
